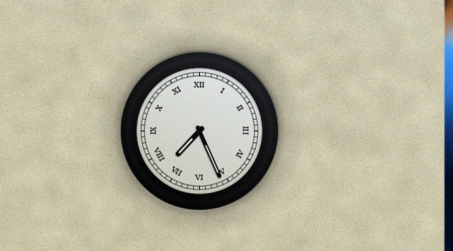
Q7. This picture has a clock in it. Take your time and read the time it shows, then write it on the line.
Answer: 7:26
